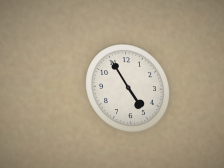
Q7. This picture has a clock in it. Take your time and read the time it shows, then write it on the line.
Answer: 4:55
